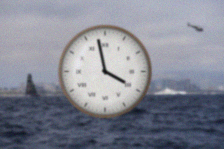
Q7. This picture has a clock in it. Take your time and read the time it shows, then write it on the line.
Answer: 3:58
